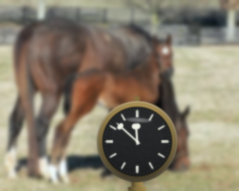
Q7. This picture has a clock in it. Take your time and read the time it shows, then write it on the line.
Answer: 11:52
